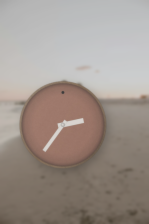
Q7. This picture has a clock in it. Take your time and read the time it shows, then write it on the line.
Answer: 2:36
